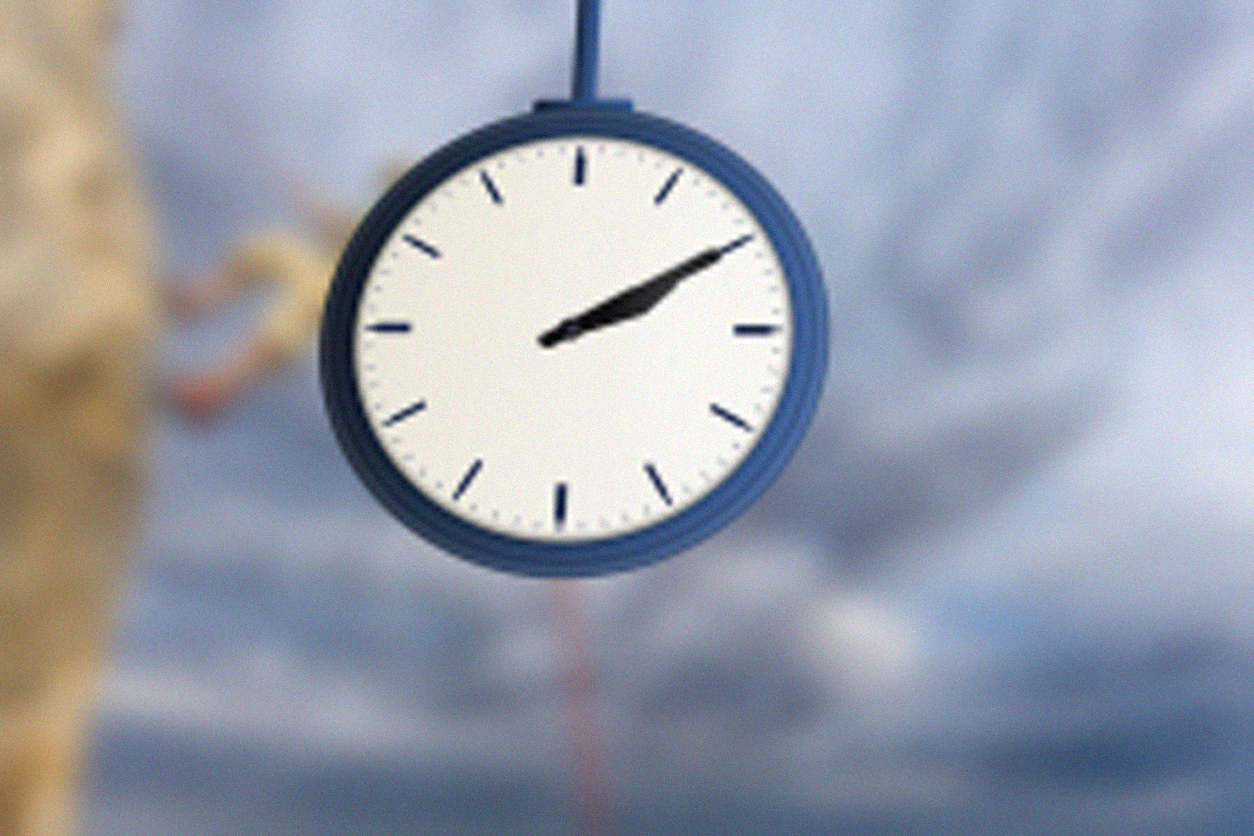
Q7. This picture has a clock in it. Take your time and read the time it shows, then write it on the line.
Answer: 2:10
